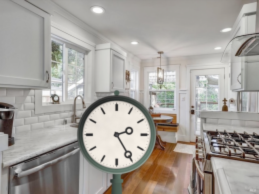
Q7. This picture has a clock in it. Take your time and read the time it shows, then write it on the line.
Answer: 2:25
